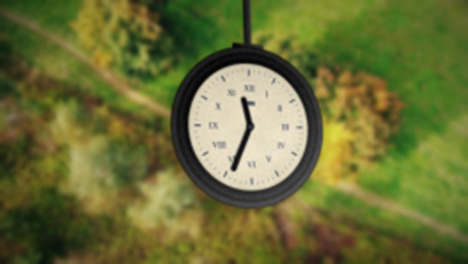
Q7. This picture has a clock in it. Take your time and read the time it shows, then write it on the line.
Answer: 11:34
